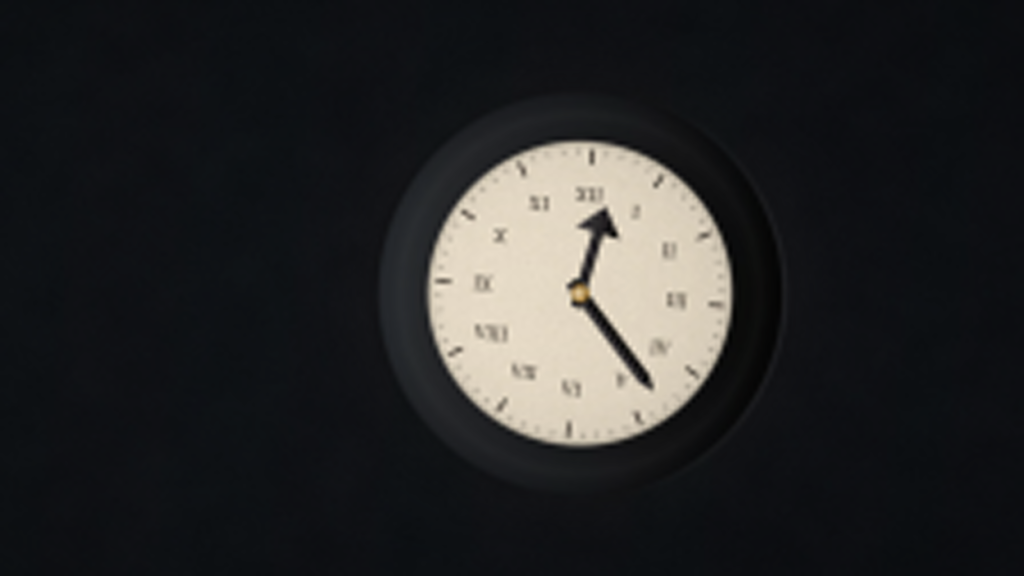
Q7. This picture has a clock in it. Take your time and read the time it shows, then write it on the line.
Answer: 12:23
